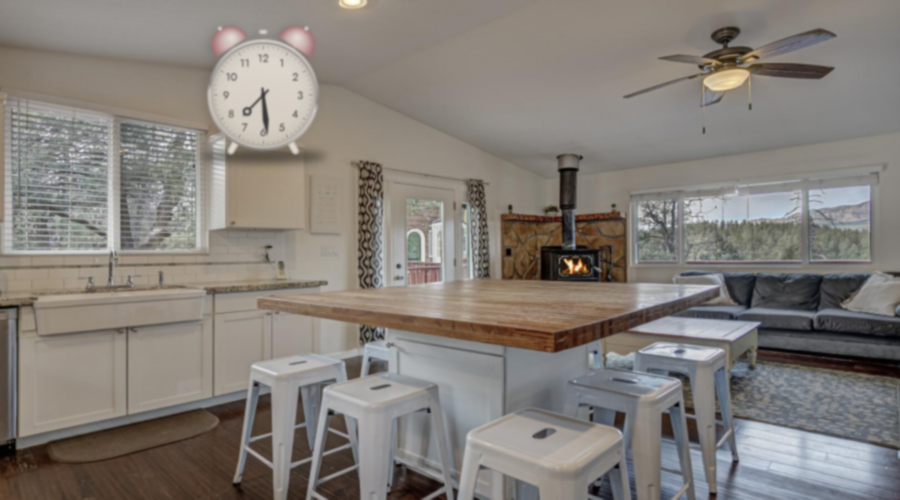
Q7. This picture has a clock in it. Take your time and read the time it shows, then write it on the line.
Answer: 7:29
